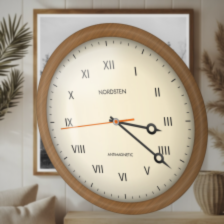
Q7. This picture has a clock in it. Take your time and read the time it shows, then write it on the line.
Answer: 3:21:44
